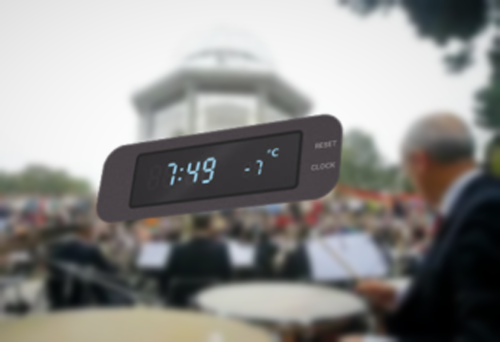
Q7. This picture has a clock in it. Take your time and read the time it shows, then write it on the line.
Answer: 7:49
